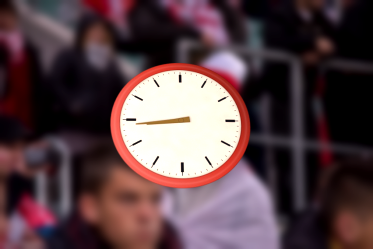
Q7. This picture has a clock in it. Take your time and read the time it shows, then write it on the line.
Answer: 8:44
